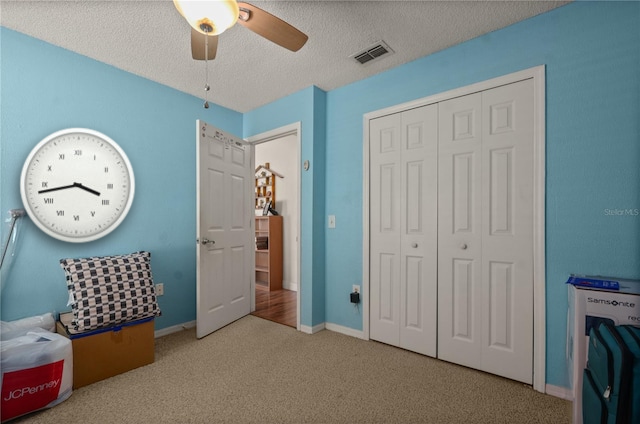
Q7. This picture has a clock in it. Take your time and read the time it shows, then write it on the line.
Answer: 3:43
